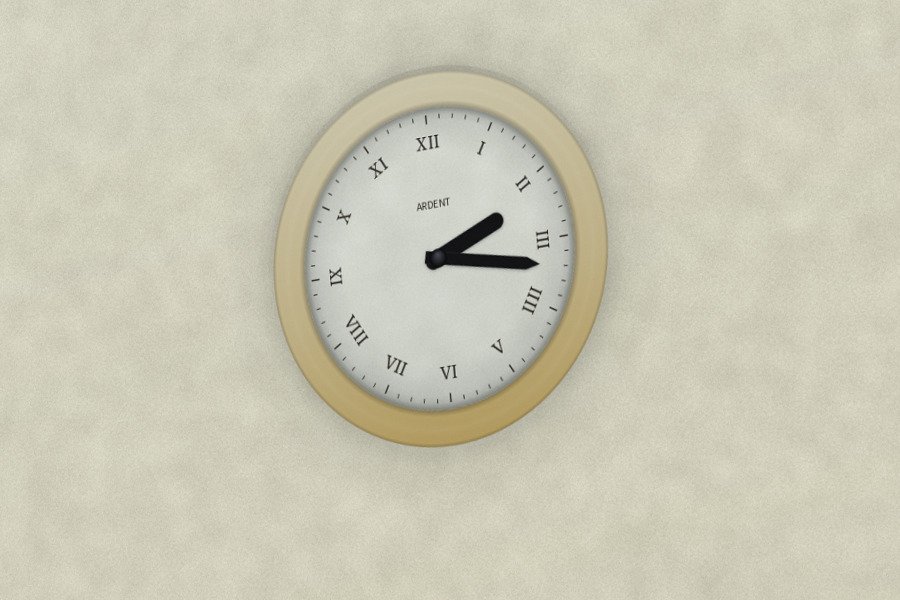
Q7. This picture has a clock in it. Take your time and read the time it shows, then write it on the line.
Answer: 2:17
